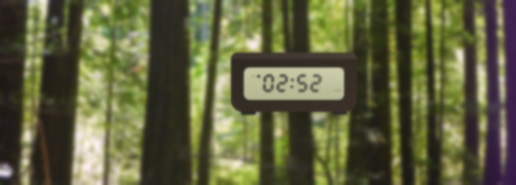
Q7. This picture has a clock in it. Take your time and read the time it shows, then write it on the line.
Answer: 2:52
